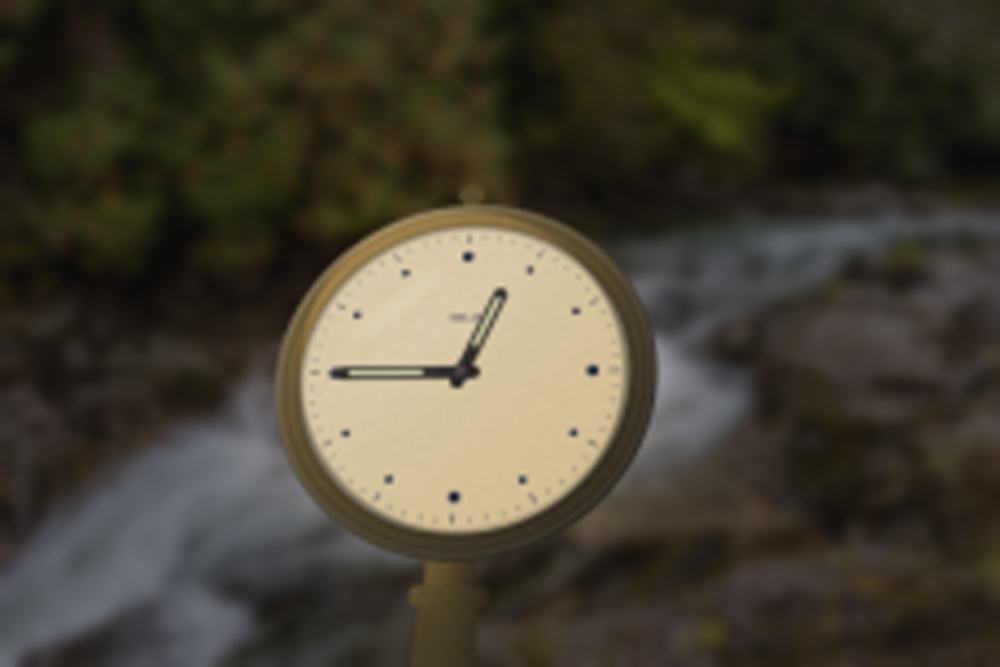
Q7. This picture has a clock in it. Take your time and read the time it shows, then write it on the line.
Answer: 12:45
